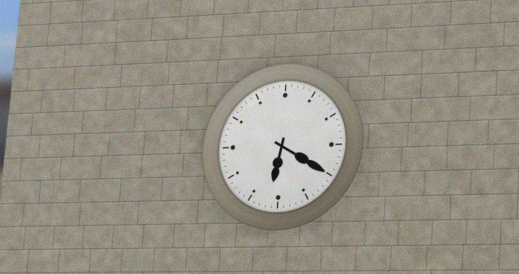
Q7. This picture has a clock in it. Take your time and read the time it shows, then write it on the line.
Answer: 6:20
